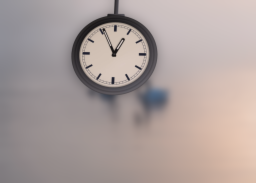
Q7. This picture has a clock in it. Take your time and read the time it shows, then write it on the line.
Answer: 12:56
